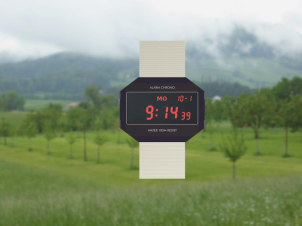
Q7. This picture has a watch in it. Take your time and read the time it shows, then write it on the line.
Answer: 9:14:39
